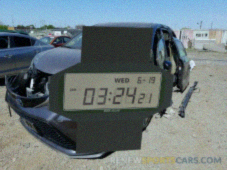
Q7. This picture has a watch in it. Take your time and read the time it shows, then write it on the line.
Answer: 3:24:21
